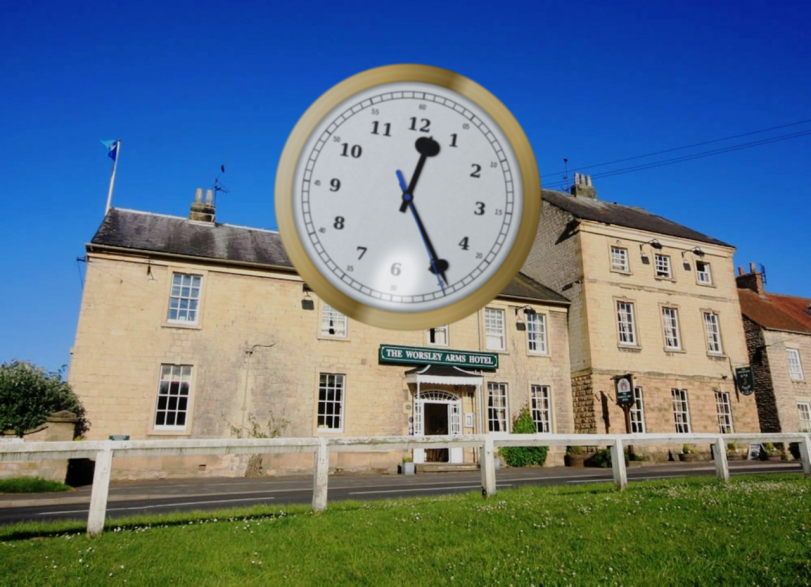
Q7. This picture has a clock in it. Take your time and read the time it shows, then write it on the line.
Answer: 12:24:25
